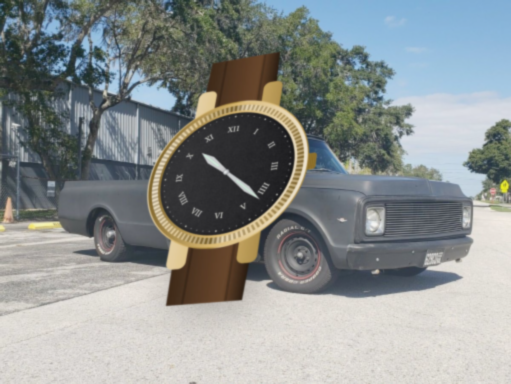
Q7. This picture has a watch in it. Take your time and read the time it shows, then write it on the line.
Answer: 10:22
